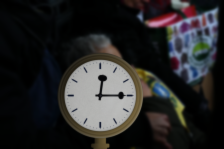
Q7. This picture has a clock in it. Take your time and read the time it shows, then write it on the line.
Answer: 12:15
